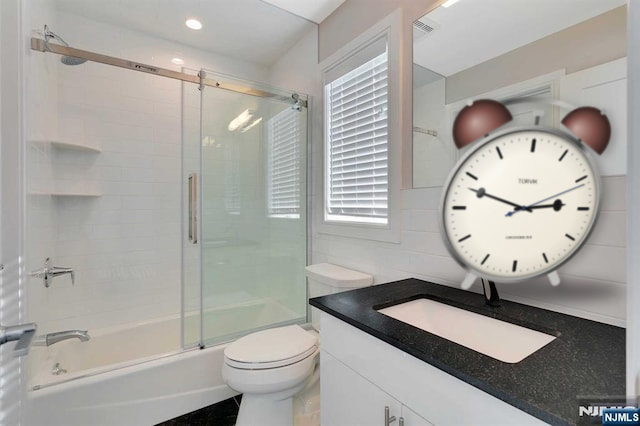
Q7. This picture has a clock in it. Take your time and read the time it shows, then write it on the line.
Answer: 2:48:11
